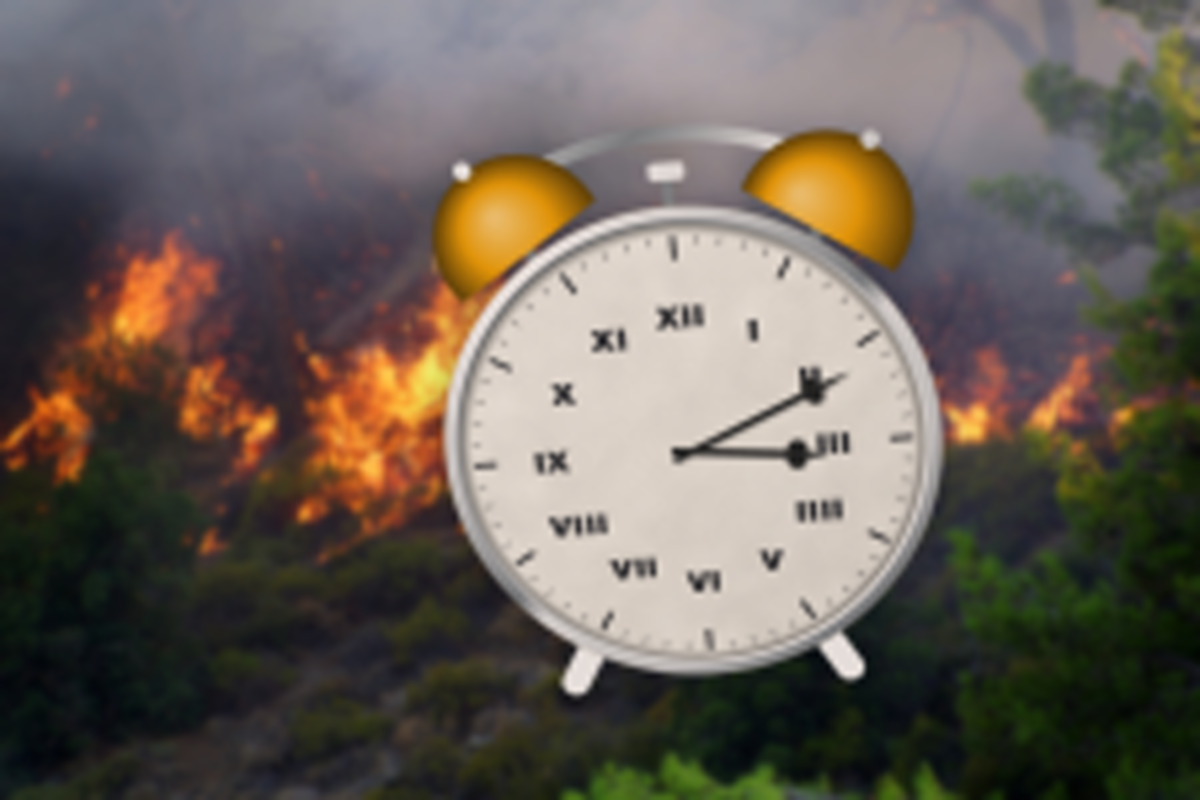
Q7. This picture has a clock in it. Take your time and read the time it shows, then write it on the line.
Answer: 3:11
